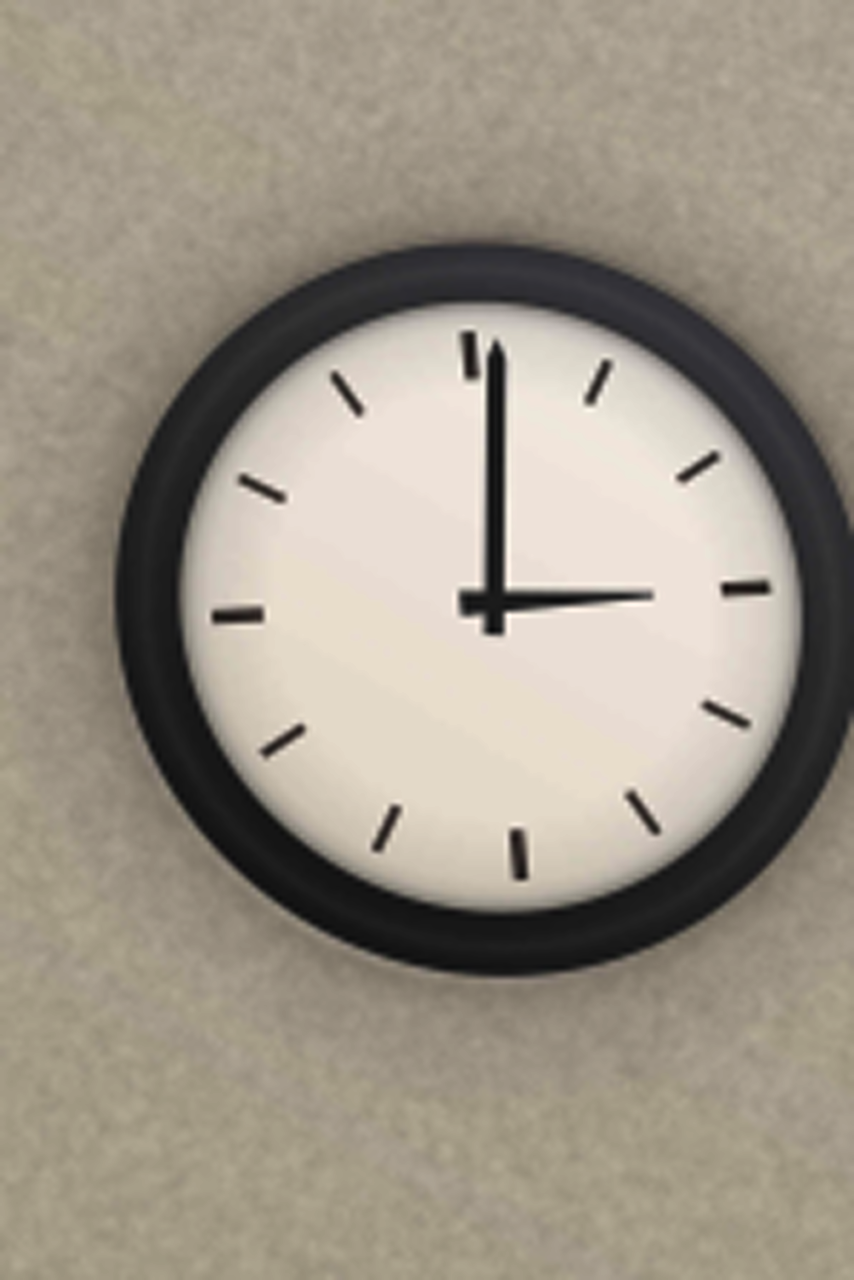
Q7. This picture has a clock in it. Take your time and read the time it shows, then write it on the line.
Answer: 3:01
